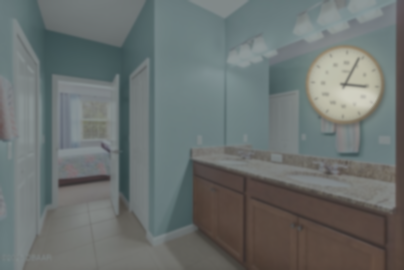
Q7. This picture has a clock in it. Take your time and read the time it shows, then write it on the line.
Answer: 3:04
